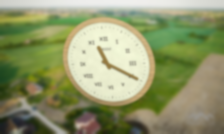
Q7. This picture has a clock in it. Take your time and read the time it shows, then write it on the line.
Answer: 11:20
